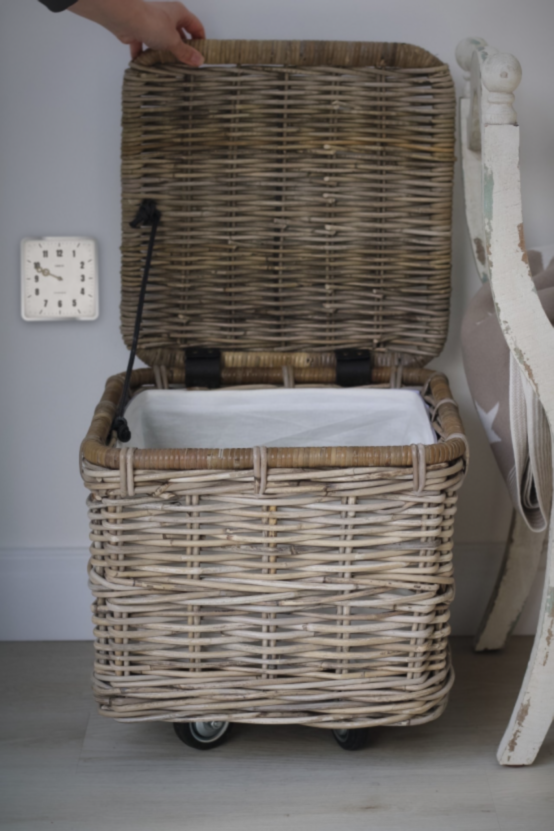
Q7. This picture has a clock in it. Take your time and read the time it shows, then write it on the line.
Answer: 9:49
